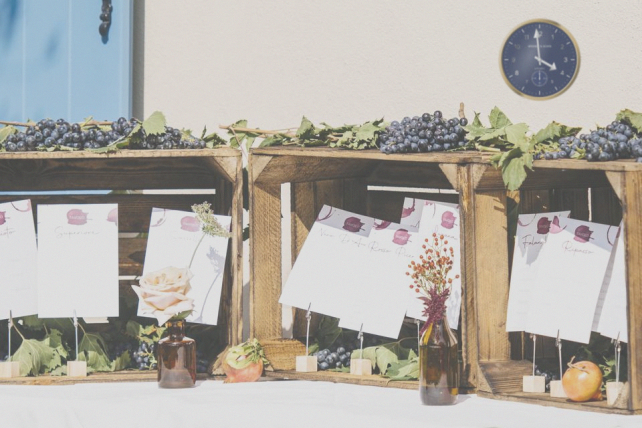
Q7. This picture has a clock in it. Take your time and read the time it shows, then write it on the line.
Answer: 3:59
